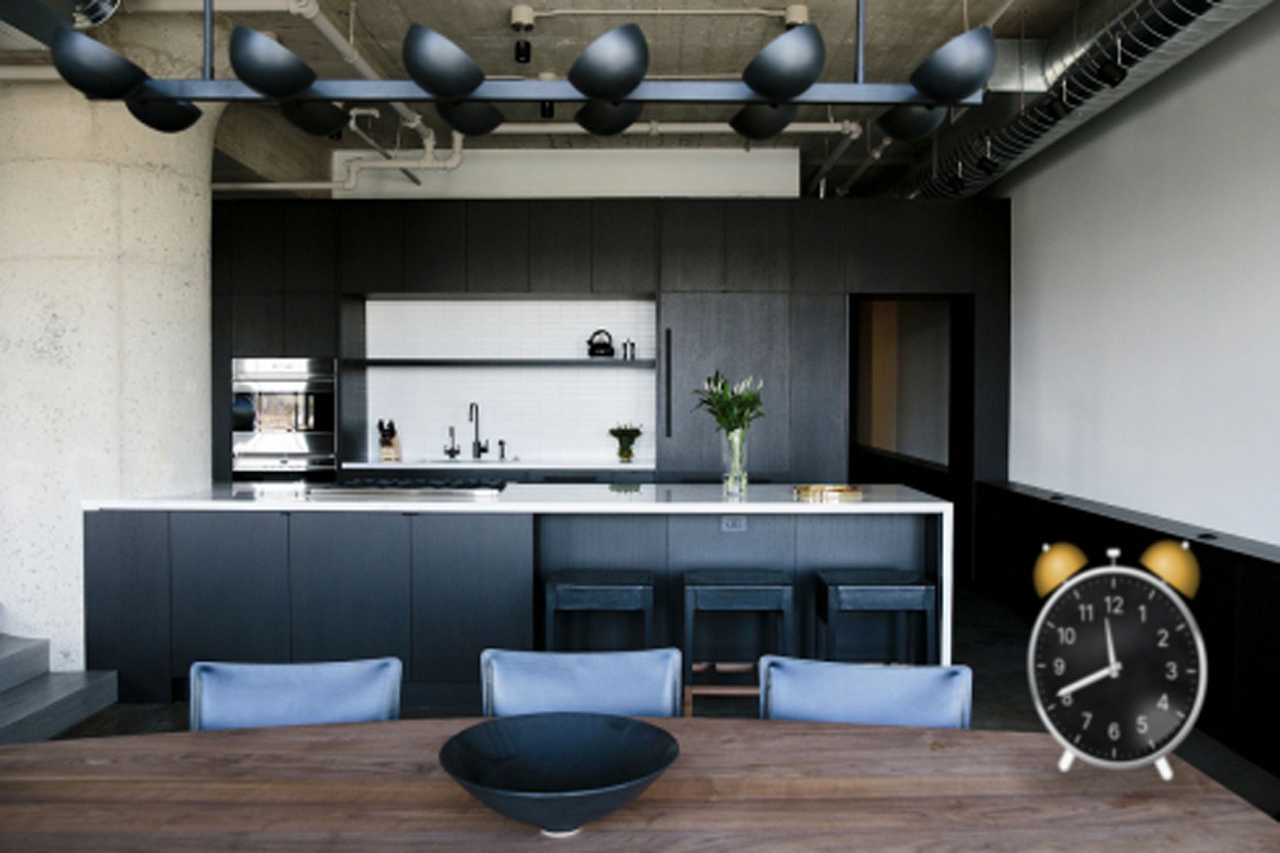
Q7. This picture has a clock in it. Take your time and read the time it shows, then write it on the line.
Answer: 11:41
